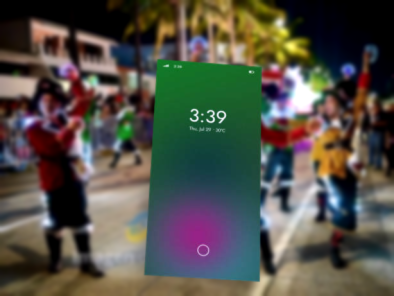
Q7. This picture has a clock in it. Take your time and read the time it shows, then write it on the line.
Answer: 3:39
